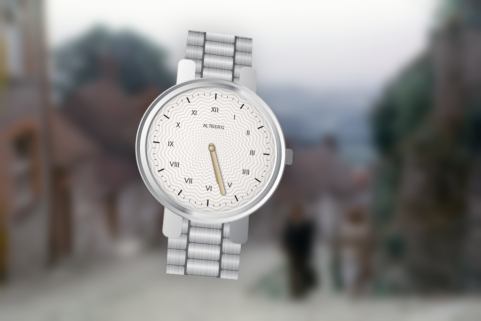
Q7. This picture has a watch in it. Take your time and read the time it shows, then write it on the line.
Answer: 5:27
